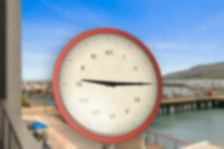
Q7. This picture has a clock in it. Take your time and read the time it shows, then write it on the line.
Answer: 9:15
